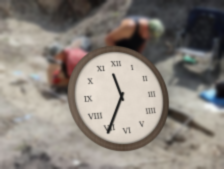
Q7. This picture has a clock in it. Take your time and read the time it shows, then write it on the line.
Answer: 11:35
